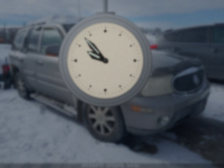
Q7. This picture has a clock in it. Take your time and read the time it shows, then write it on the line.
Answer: 9:53
